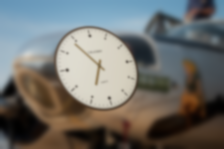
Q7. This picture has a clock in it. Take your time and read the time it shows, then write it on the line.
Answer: 6:54
